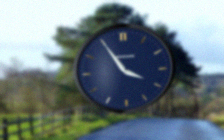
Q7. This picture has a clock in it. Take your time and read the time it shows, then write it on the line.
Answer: 3:55
